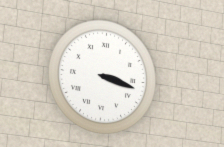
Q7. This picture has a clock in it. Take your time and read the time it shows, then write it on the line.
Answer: 3:17
